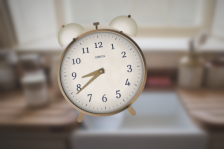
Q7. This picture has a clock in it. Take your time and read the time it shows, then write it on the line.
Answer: 8:39
